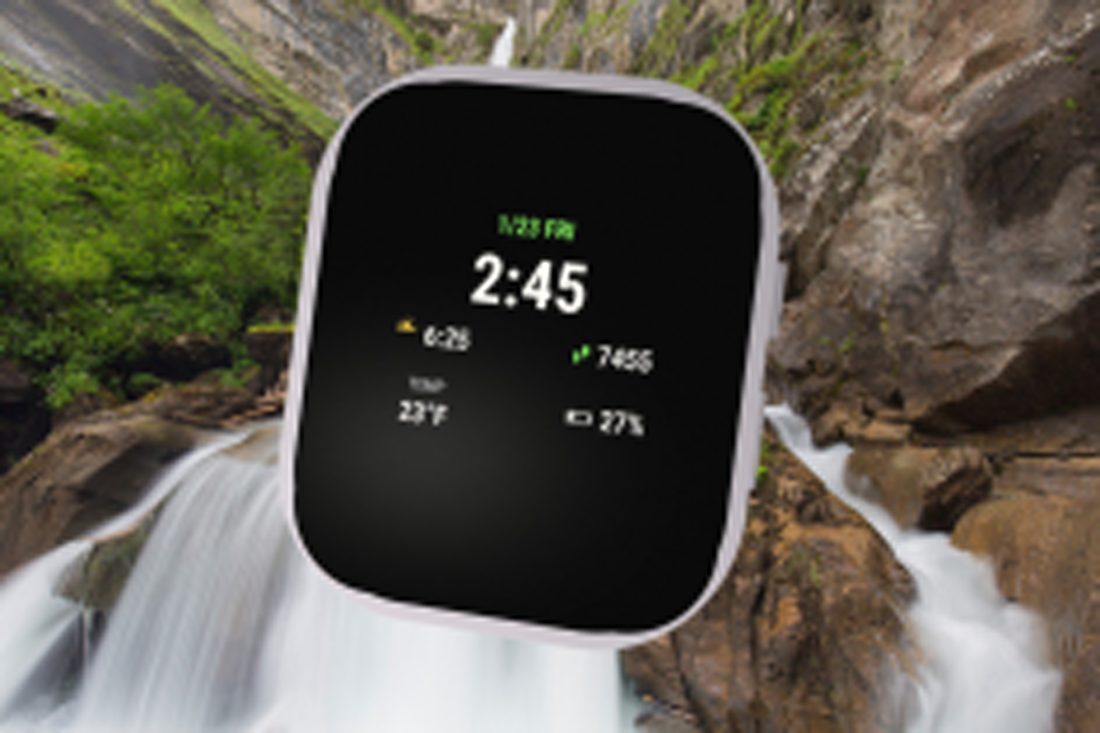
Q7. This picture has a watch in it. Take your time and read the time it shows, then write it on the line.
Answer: 2:45
